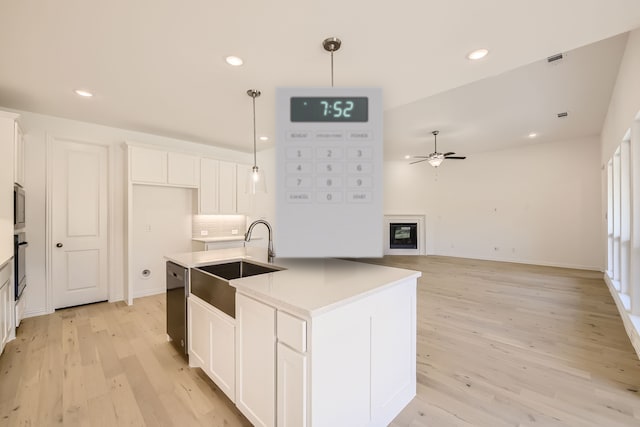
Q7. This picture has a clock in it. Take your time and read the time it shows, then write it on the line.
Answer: 7:52
